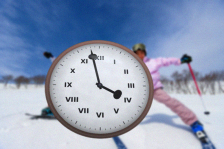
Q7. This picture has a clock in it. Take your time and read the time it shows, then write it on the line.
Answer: 3:58
